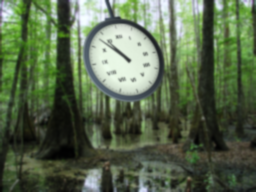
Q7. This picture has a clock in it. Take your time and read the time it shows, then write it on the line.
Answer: 10:53
